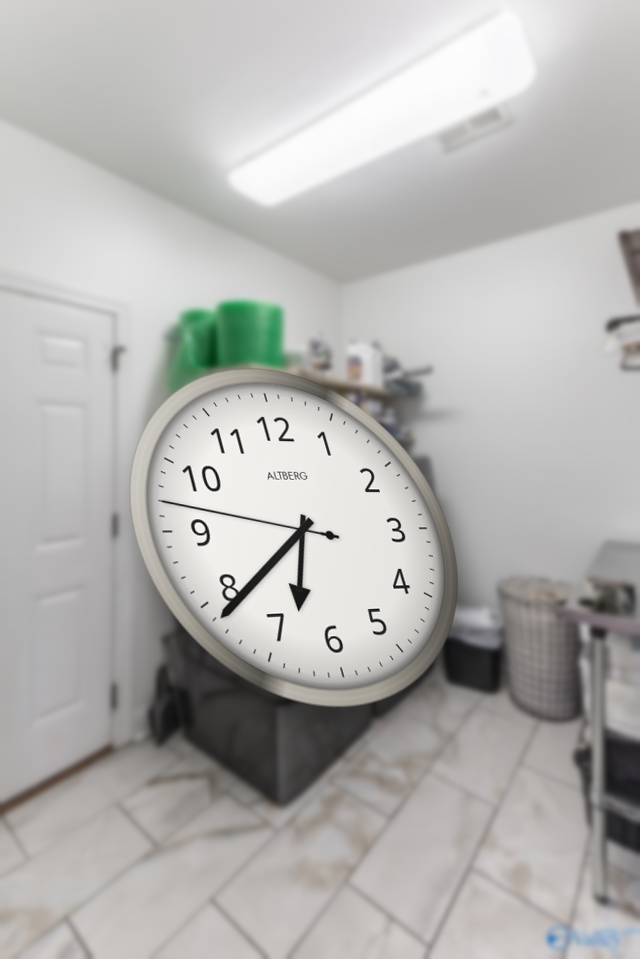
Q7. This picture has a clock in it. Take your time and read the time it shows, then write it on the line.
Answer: 6:38:47
